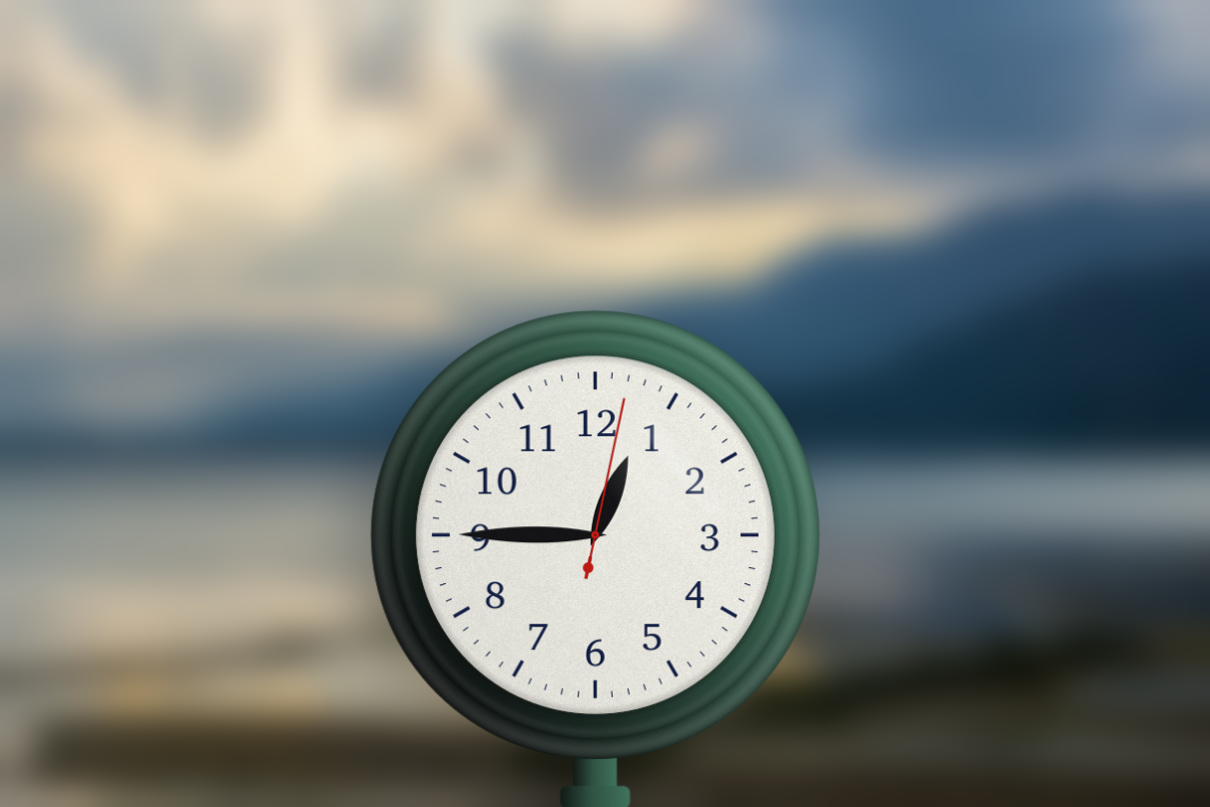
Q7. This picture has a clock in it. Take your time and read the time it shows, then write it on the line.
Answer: 12:45:02
